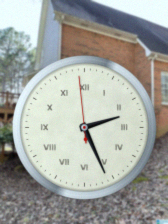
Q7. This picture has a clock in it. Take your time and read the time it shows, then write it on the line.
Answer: 2:25:59
